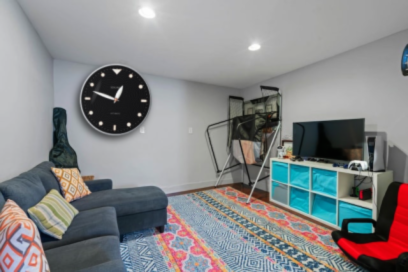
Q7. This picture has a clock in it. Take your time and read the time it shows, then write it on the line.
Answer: 12:48
